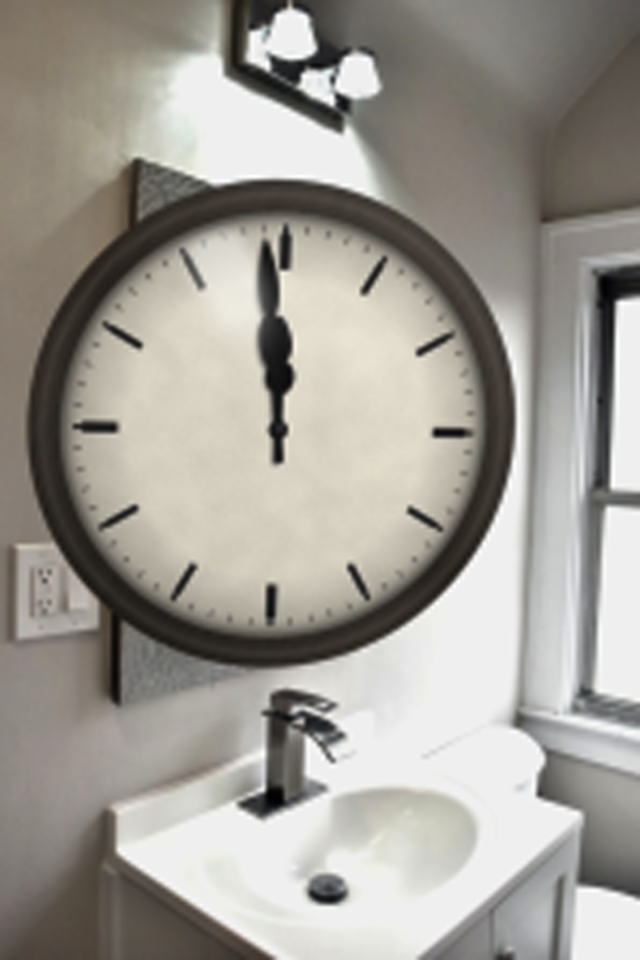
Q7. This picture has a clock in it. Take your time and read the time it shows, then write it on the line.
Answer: 11:59
